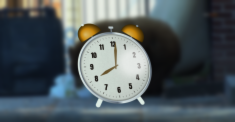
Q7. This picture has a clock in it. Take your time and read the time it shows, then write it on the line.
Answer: 8:01
